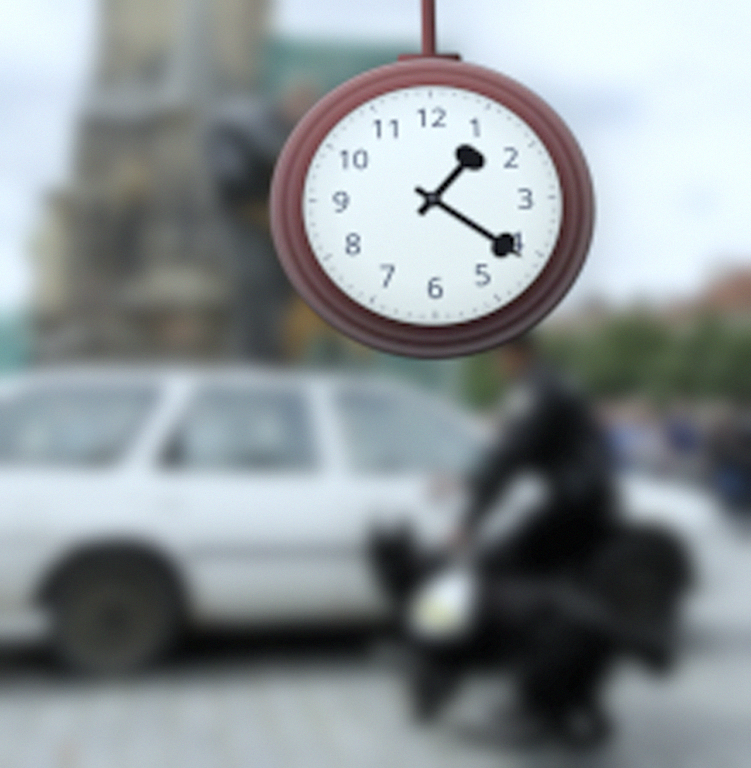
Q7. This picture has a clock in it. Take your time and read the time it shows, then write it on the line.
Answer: 1:21
